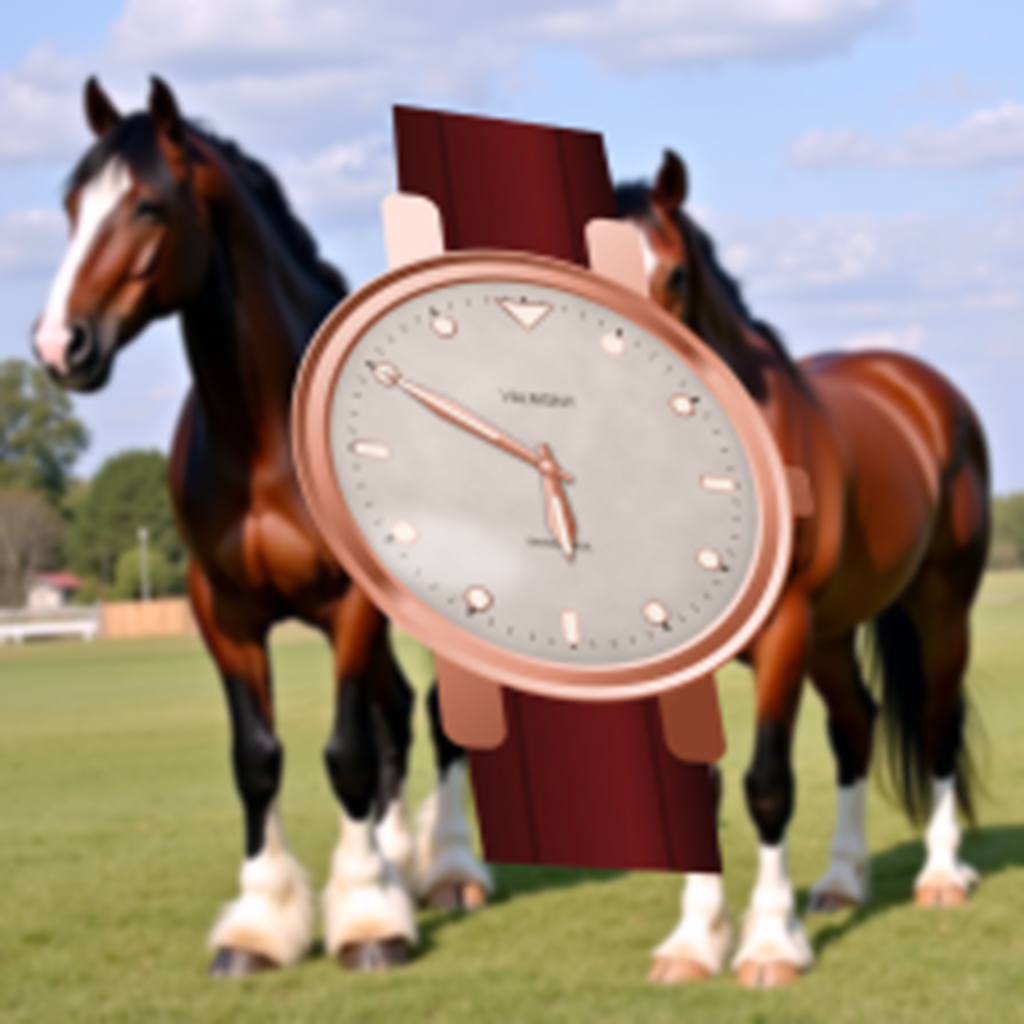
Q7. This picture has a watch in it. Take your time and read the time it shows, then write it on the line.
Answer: 5:50
